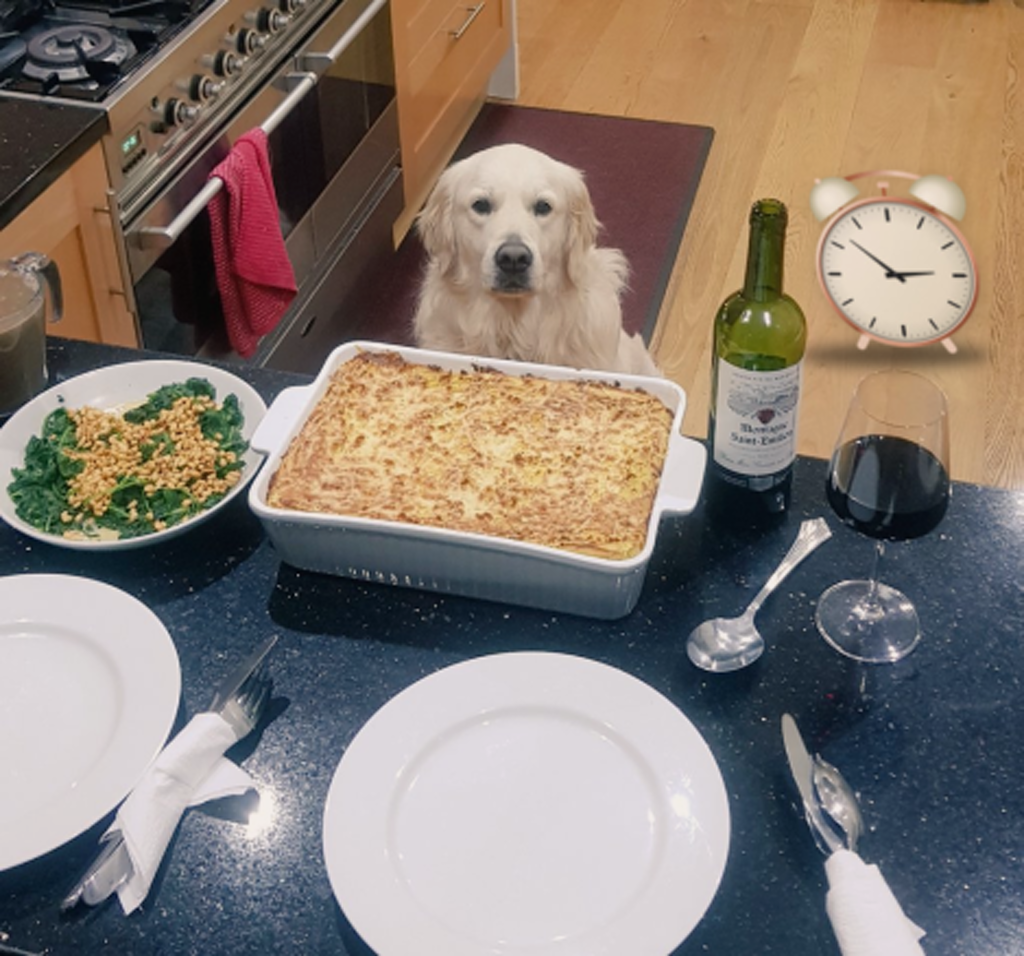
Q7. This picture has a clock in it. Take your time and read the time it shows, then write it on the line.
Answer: 2:52
